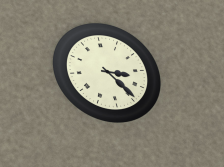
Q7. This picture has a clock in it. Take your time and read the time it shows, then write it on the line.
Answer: 3:24
